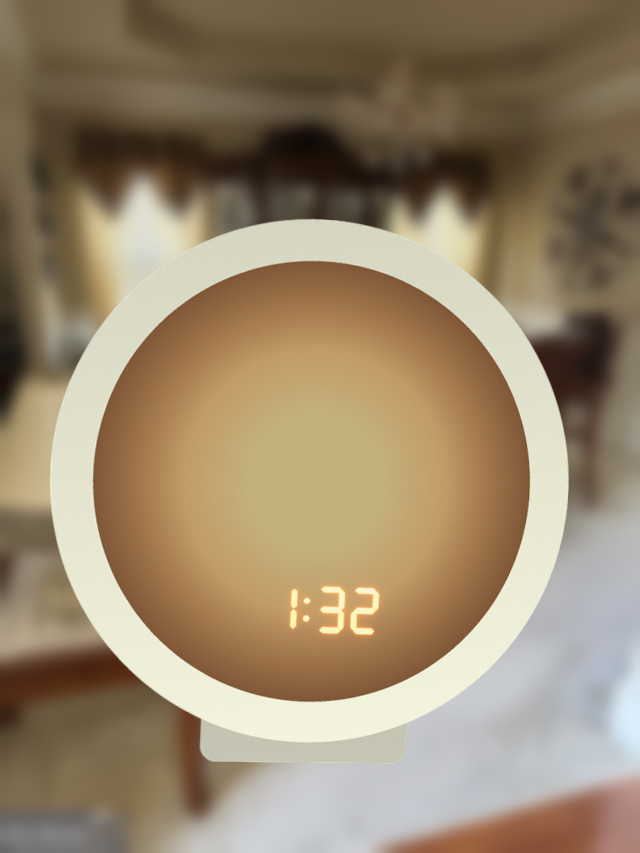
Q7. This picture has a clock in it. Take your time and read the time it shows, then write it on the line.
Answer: 1:32
